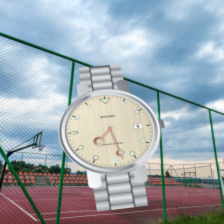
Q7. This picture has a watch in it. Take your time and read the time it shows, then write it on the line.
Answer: 7:28
